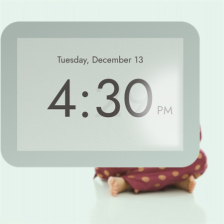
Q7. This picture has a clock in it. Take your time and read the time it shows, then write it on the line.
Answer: 4:30
